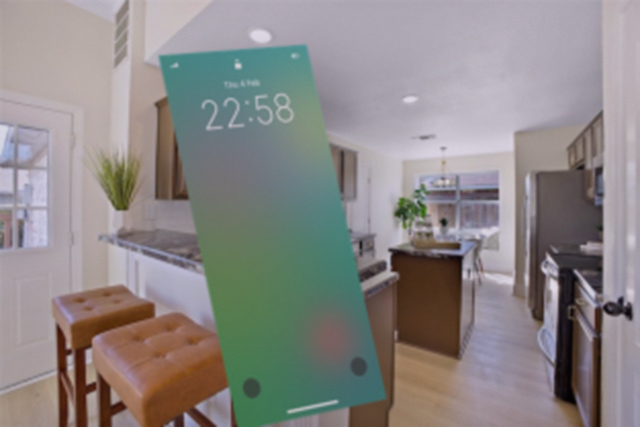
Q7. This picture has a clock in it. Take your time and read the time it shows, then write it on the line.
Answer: 22:58
